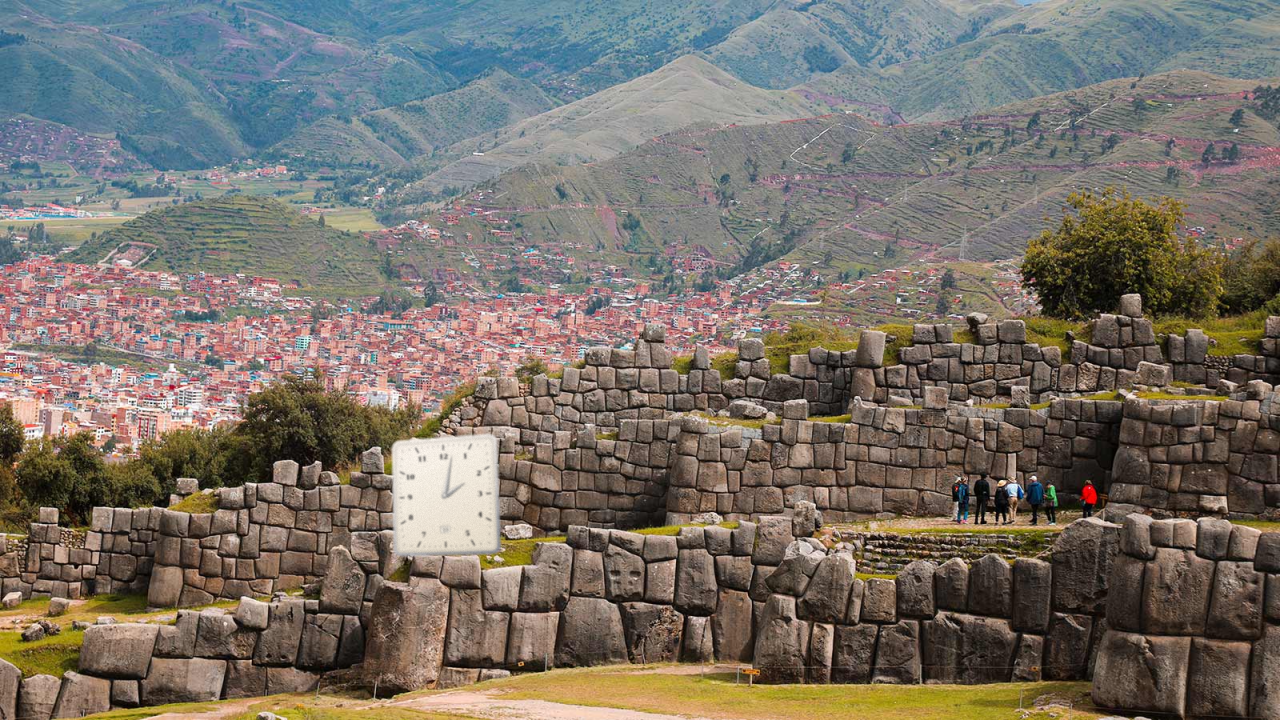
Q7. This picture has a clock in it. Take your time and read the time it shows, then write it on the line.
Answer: 2:02
